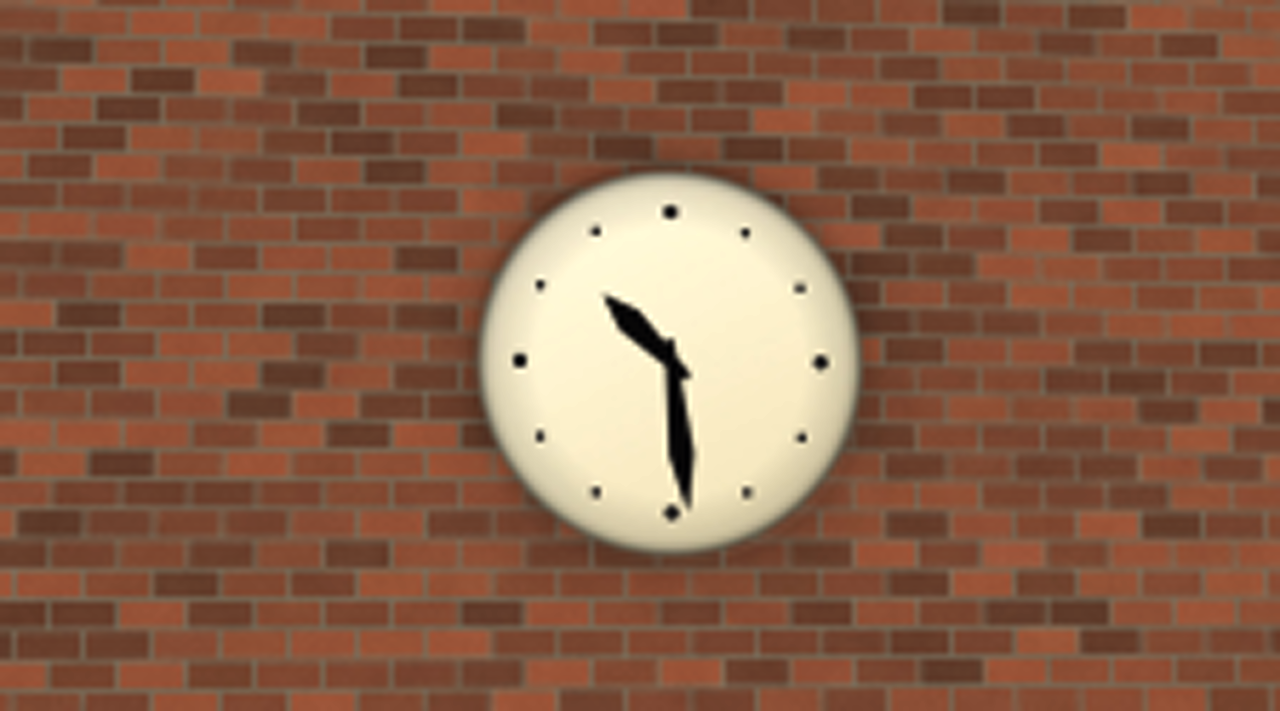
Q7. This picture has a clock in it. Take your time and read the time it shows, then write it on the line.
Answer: 10:29
